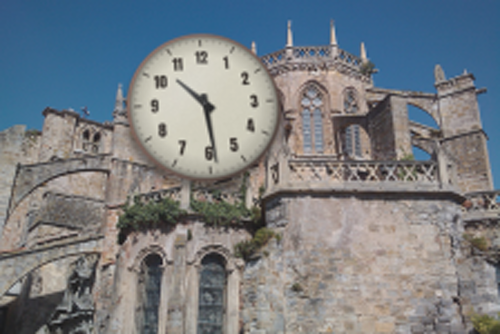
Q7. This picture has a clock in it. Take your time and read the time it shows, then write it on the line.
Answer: 10:29
